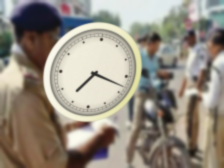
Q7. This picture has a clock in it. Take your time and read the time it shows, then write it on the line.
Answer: 7:18
